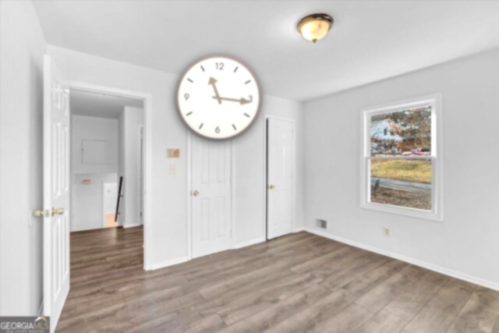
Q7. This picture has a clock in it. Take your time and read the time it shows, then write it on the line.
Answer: 11:16
